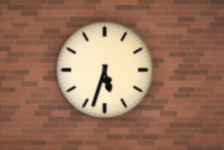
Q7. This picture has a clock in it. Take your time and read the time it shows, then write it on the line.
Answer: 5:33
